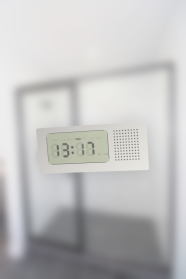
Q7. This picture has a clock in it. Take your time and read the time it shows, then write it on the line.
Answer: 13:17
